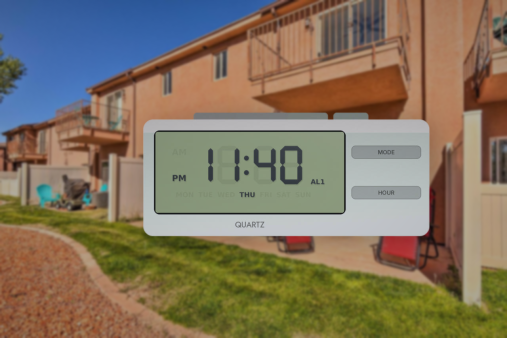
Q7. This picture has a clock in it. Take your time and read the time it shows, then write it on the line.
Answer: 11:40
